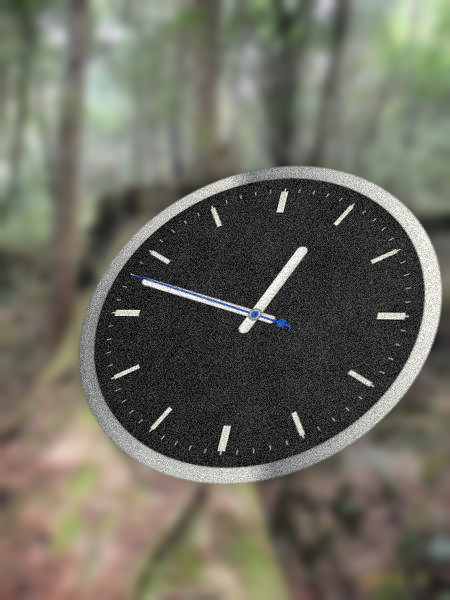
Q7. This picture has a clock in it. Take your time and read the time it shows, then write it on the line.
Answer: 12:47:48
